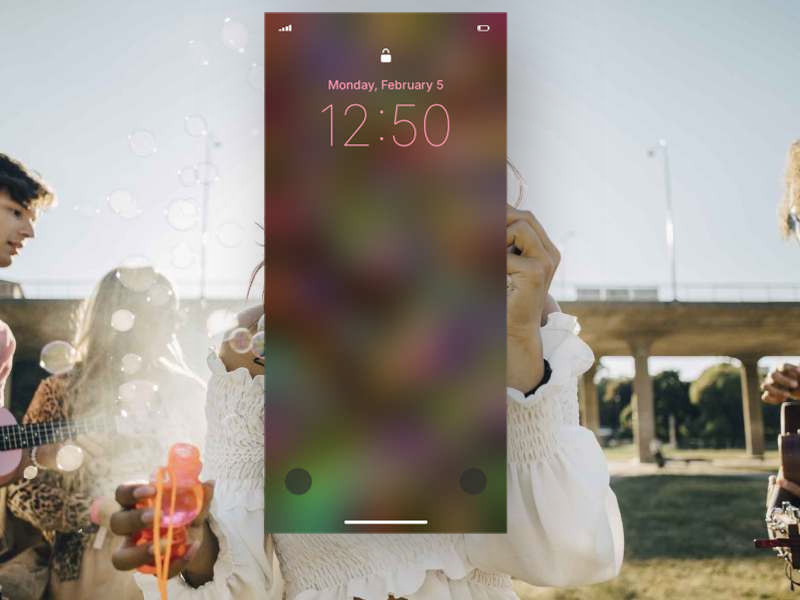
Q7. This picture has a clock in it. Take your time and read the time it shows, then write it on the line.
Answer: 12:50
